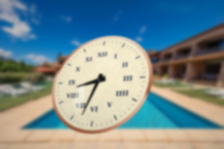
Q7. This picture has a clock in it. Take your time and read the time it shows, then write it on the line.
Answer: 8:33
